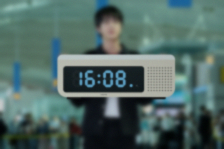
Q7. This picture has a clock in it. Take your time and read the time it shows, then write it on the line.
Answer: 16:08
